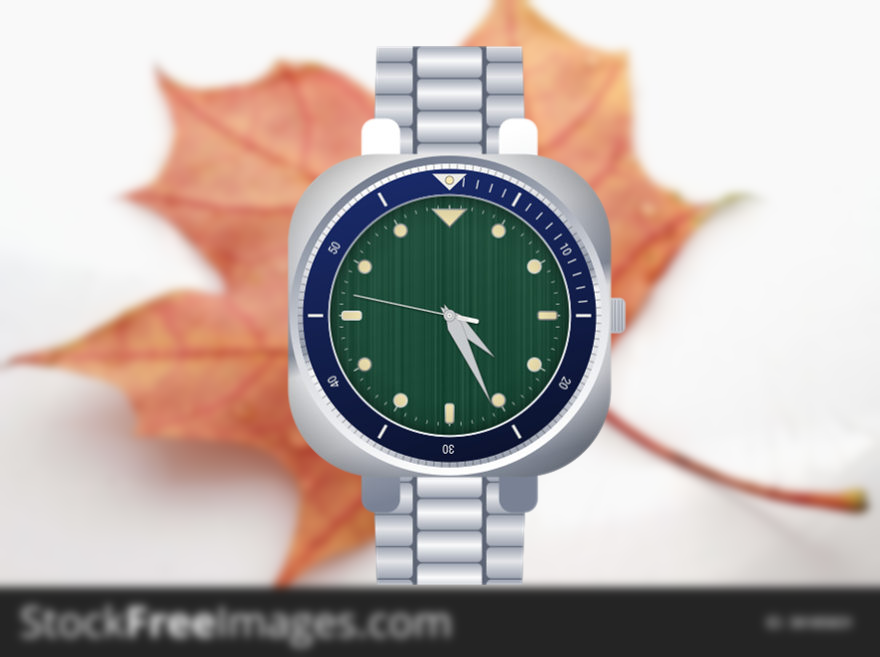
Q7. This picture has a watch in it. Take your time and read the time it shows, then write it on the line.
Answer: 4:25:47
